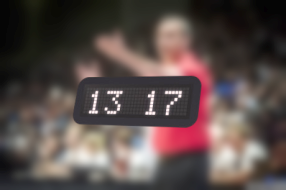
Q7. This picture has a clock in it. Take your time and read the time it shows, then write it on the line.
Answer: 13:17
